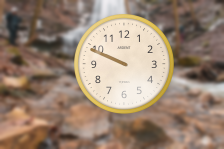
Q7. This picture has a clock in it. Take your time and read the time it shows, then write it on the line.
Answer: 9:49
